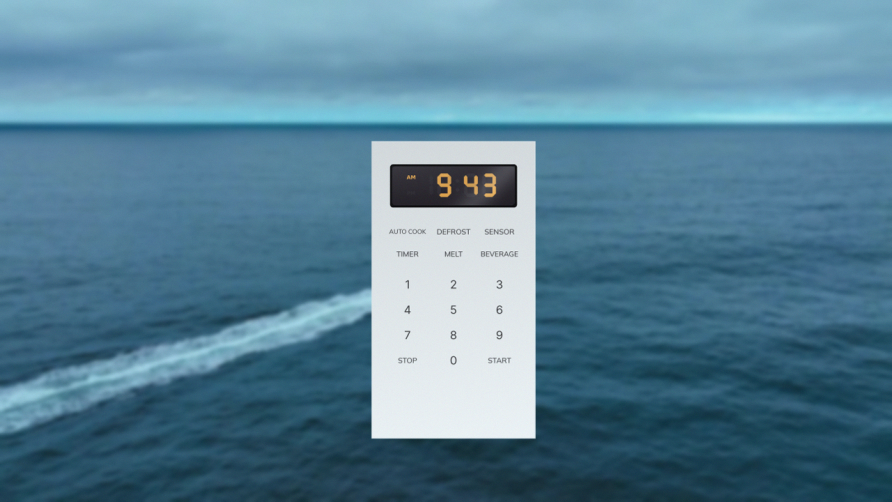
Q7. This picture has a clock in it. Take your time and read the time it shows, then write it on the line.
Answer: 9:43
